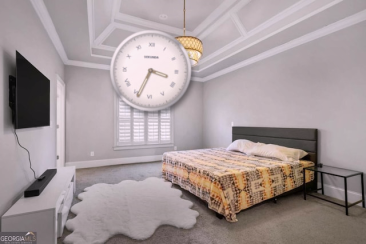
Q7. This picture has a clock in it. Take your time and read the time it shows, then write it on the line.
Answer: 3:34
